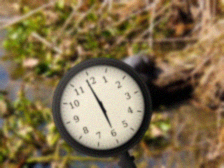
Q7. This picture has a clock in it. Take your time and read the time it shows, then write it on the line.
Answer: 5:59
